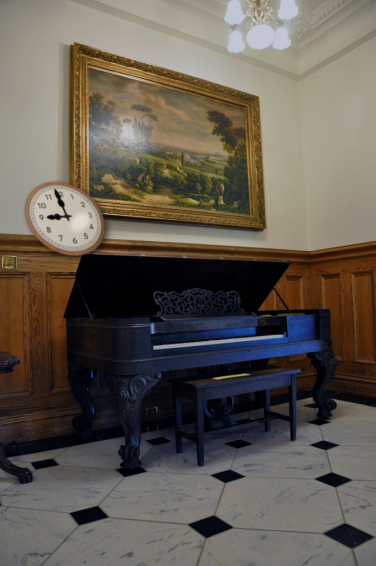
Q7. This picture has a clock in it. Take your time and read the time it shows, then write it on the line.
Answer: 8:59
